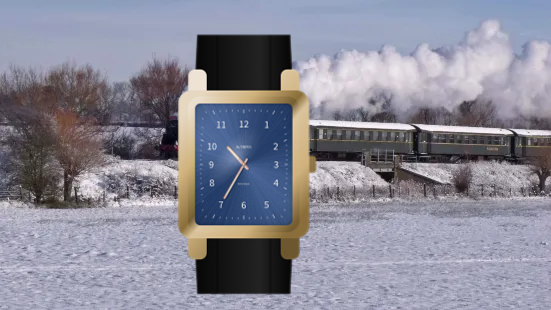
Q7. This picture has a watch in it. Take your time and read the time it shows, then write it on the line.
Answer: 10:35
